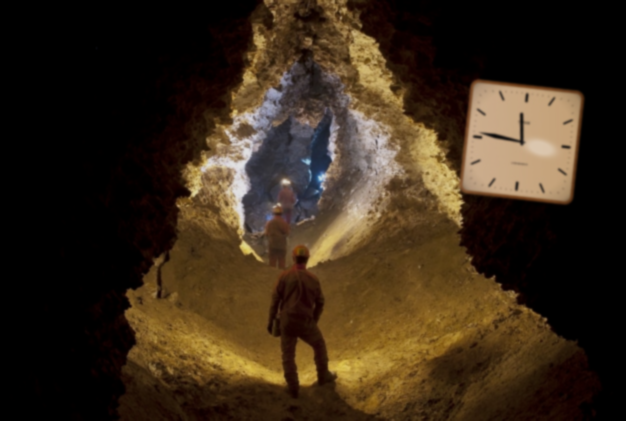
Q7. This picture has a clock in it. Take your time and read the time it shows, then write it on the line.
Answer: 11:46
